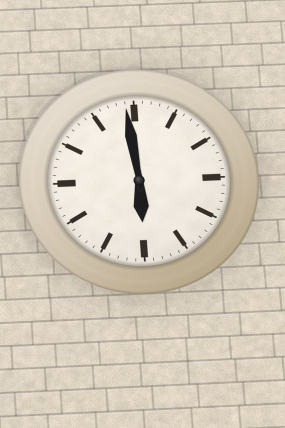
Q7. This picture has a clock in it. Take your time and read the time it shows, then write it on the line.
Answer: 5:59
